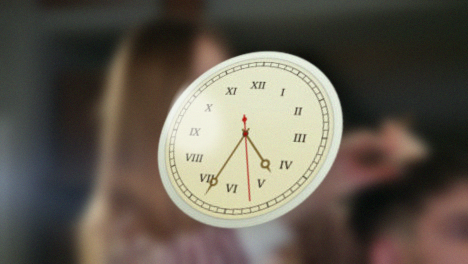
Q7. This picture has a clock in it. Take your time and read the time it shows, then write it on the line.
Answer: 4:33:27
